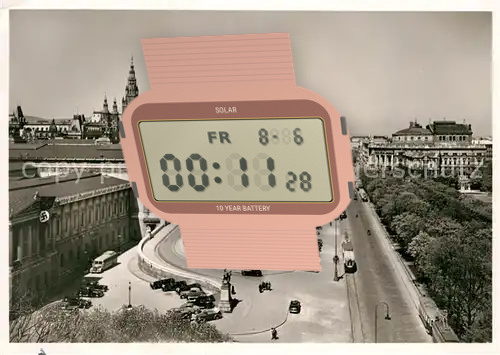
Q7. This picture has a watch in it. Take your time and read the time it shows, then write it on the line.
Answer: 0:11:28
